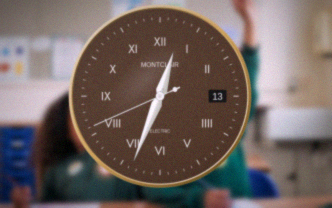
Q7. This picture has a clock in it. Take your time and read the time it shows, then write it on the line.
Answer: 12:33:41
